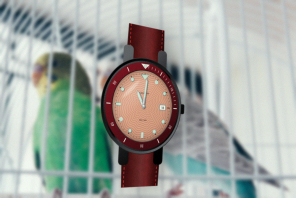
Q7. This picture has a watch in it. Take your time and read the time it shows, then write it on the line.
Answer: 11:01
